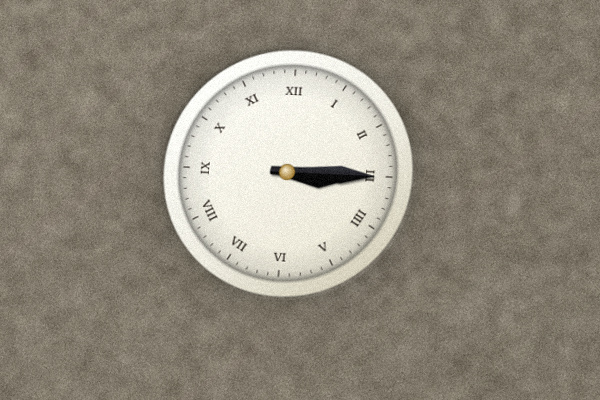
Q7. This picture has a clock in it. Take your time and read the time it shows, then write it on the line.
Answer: 3:15
